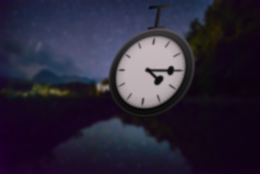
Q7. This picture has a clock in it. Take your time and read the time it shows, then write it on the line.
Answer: 4:15
